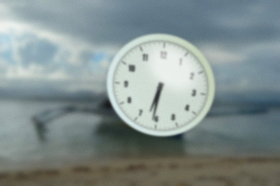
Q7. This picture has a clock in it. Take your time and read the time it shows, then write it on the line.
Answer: 6:31
